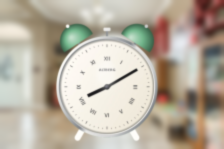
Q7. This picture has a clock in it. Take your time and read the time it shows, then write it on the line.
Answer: 8:10
